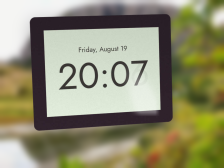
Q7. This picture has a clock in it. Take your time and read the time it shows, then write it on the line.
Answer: 20:07
